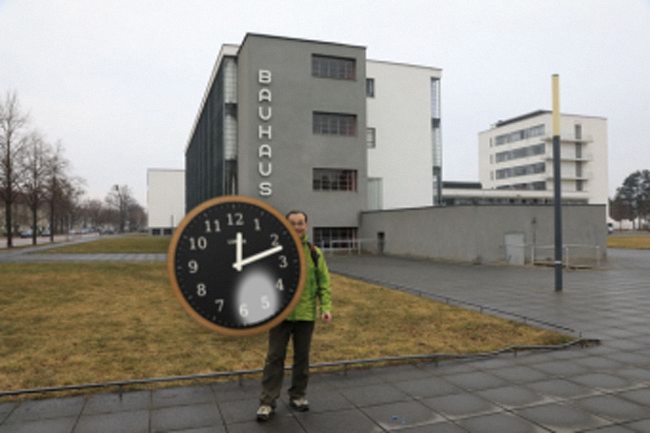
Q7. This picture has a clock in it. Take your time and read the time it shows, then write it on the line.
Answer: 12:12
